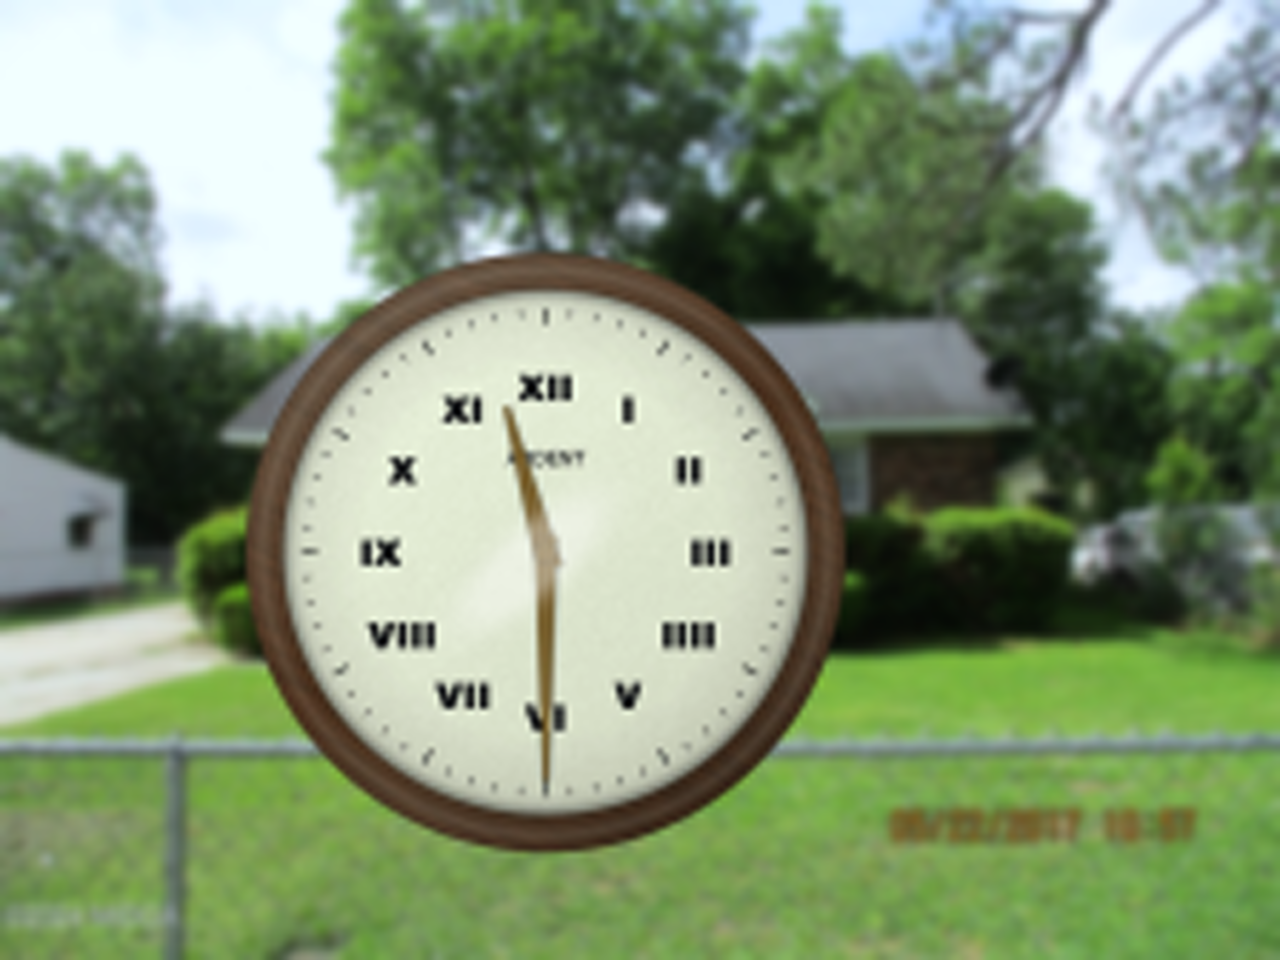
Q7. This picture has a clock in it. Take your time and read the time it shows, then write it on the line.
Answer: 11:30
